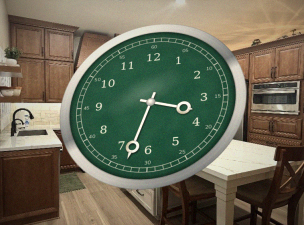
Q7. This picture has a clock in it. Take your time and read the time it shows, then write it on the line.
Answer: 3:33
